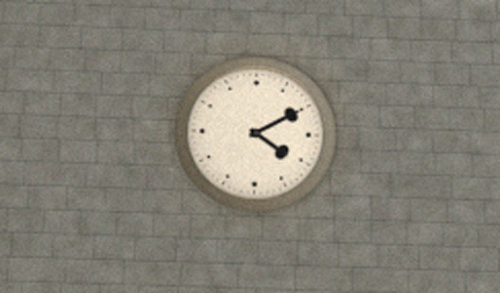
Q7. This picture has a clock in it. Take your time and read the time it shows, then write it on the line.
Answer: 4:10
